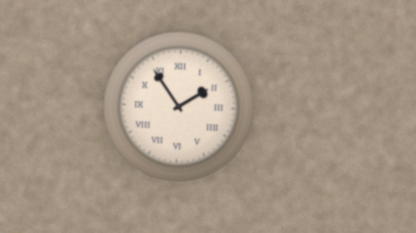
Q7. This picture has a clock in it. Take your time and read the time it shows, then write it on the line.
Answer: 1:54
